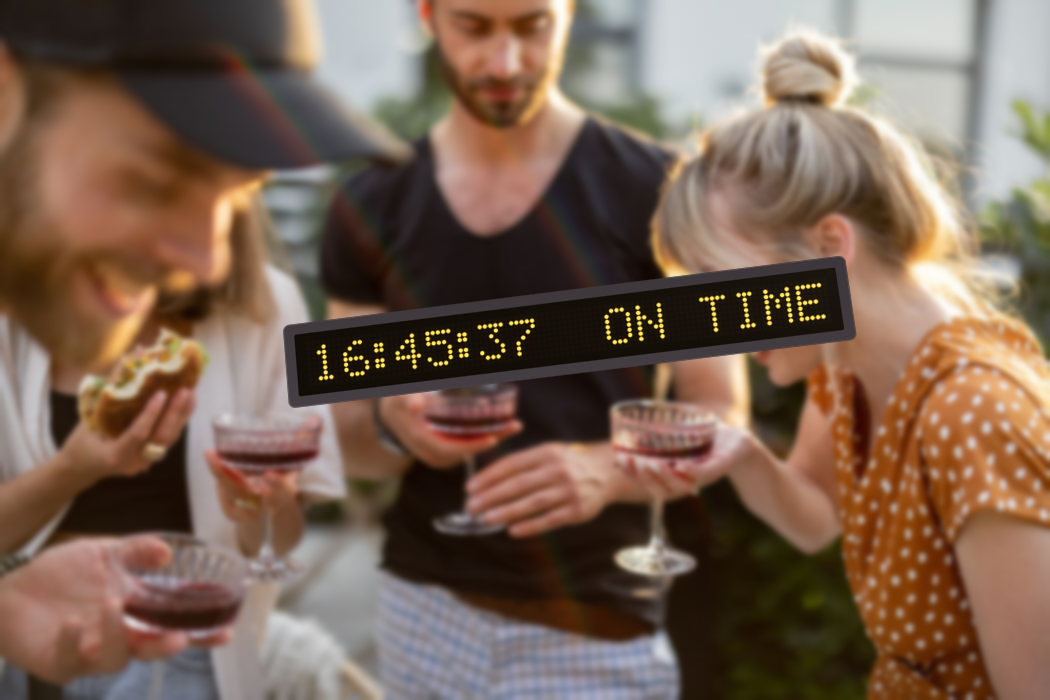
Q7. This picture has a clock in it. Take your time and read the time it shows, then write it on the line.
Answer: 16:45:37
